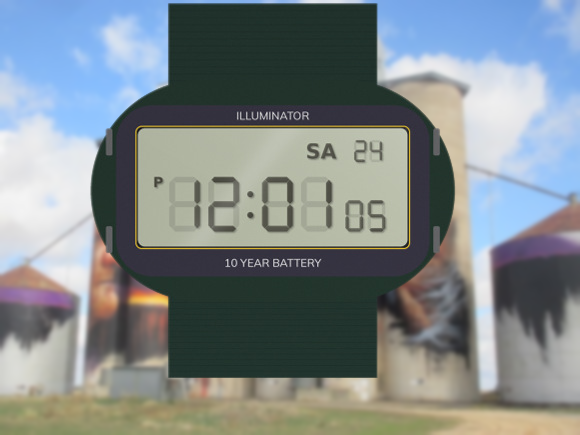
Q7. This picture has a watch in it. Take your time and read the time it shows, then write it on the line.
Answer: 12:01:05
